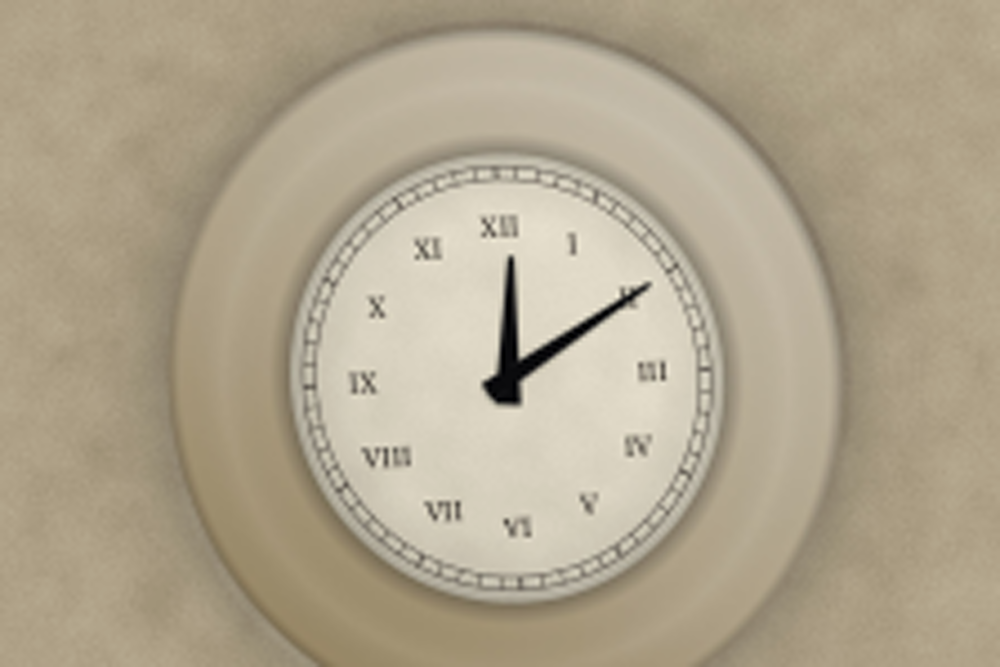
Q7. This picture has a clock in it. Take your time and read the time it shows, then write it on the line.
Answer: 12:10
